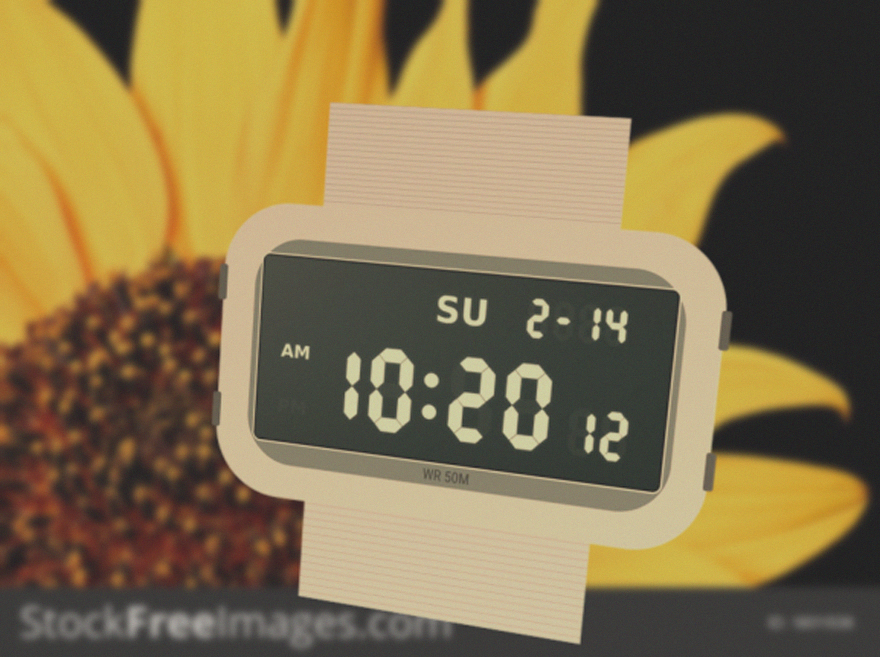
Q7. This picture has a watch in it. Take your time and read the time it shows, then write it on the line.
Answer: 10:20:12
